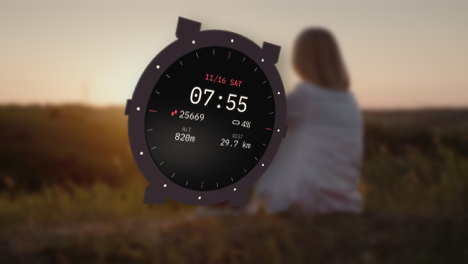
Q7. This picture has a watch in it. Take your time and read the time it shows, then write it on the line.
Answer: 7:55
